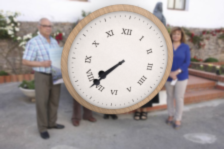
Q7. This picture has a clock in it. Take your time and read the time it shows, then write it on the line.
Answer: 7:37
